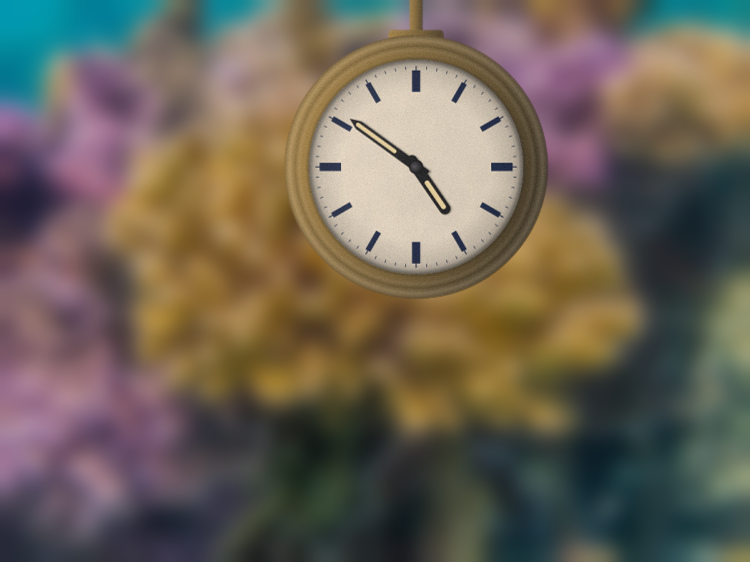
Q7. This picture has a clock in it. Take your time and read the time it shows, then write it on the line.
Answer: 4:51
